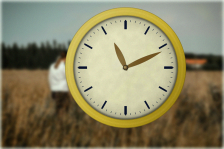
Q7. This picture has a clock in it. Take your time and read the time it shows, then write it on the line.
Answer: 11:11
